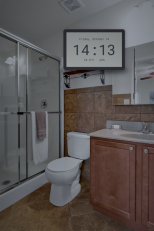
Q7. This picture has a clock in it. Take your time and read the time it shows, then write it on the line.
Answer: 14:13
